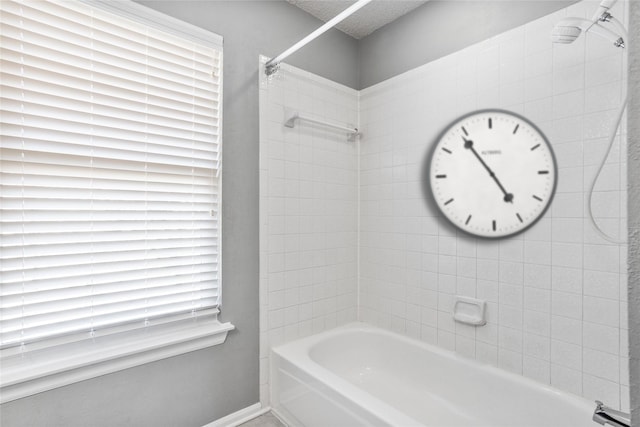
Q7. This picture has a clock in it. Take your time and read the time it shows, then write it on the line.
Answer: 4:54
